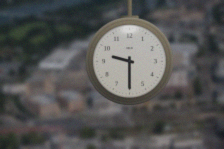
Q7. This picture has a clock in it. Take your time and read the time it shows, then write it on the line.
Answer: 9:30
